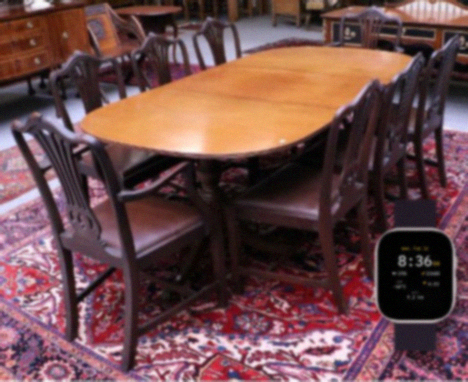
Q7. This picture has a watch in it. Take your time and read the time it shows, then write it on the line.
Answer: 8:36
